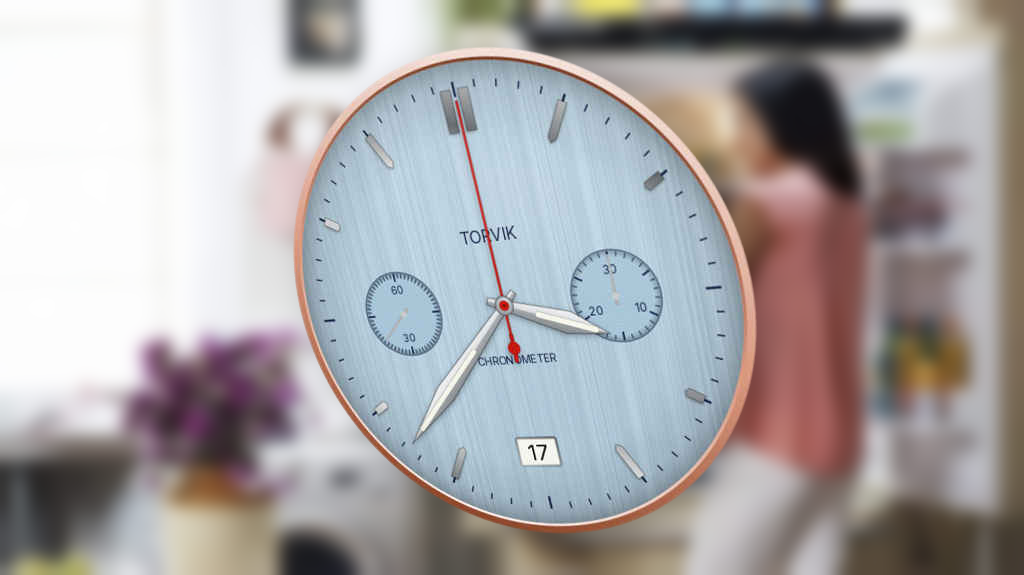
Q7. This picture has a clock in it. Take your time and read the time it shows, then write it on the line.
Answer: 3:37:38
